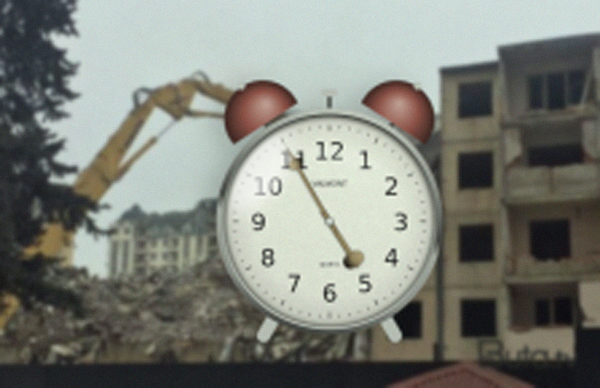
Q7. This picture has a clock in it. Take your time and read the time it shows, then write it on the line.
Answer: 4:55
